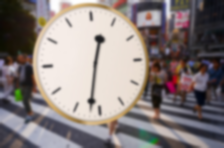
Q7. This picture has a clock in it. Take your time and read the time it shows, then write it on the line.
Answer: 12:32
